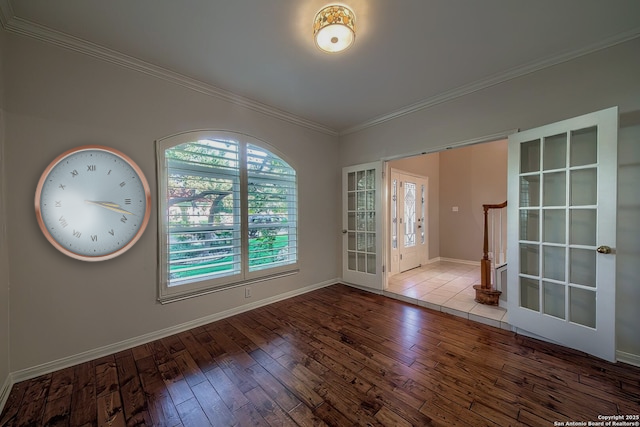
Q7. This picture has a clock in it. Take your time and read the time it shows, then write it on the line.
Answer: 3:18
